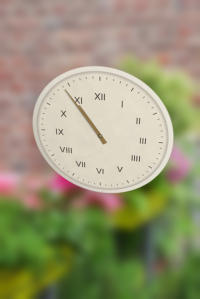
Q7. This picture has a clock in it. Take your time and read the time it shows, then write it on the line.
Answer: 10:54
